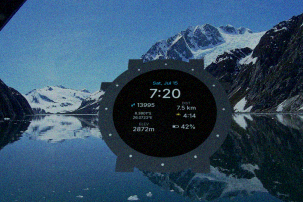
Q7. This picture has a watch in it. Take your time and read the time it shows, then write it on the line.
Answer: 7:20
